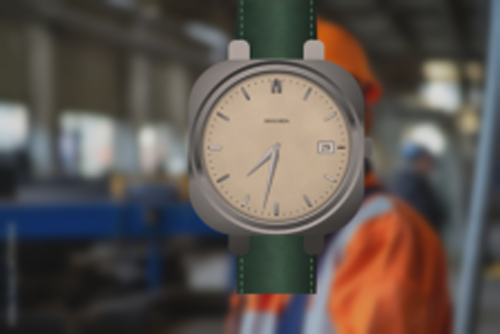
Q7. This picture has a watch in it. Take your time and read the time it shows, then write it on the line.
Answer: 7:32
